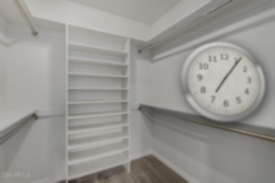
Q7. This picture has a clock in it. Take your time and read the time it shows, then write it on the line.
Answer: 7:06
